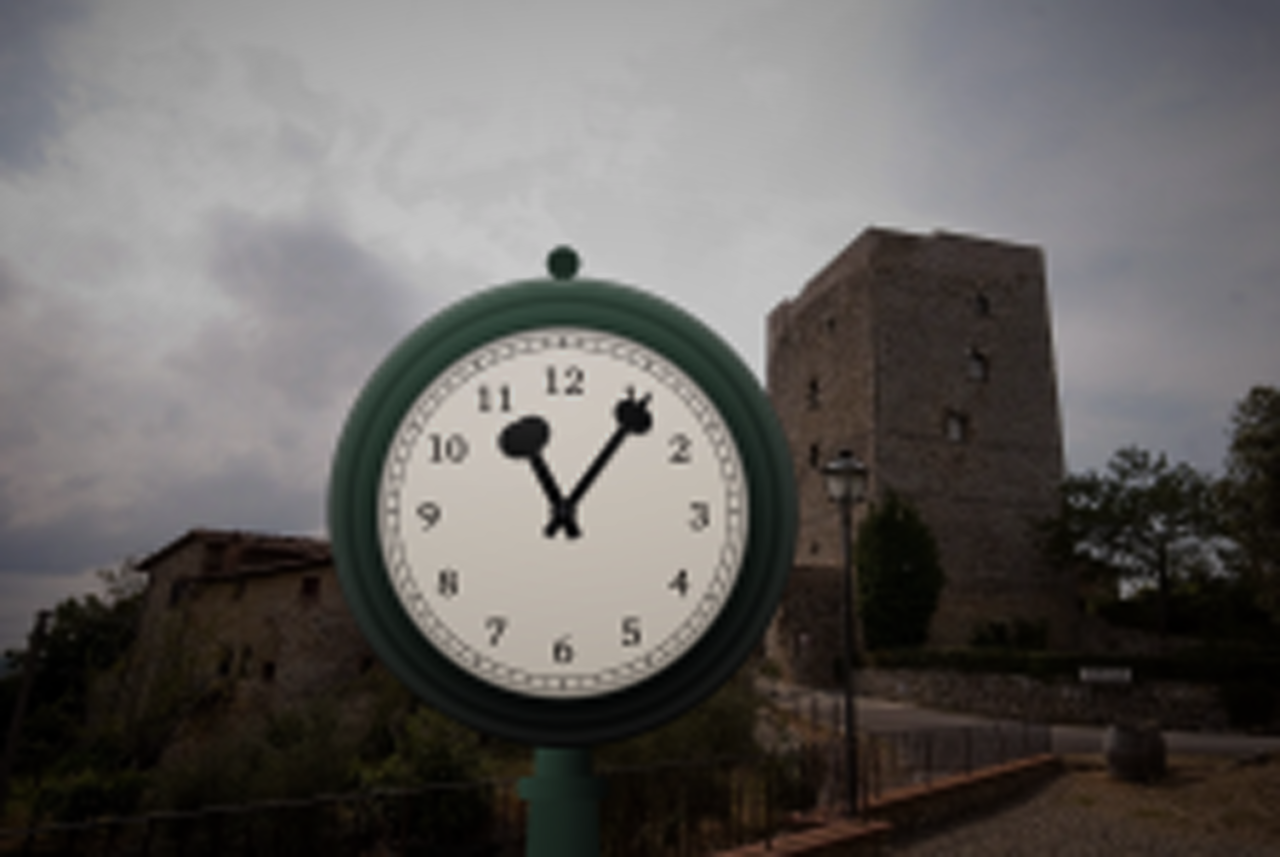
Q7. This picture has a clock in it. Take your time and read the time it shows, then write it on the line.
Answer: 11:06
